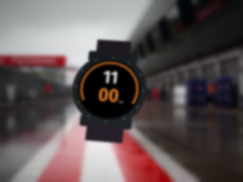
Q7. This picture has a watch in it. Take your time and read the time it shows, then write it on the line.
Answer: 11:00
